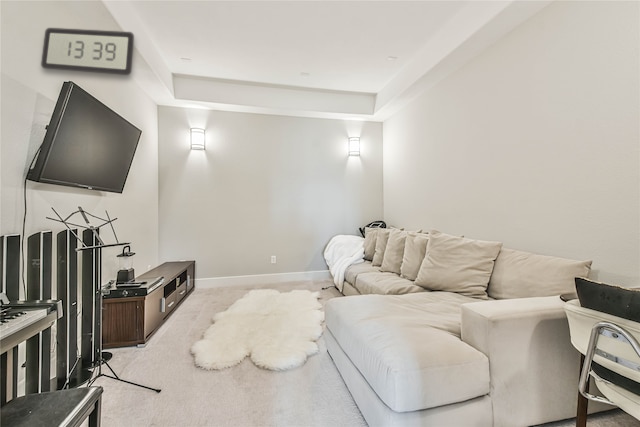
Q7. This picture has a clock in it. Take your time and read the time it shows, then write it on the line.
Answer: 13:39
